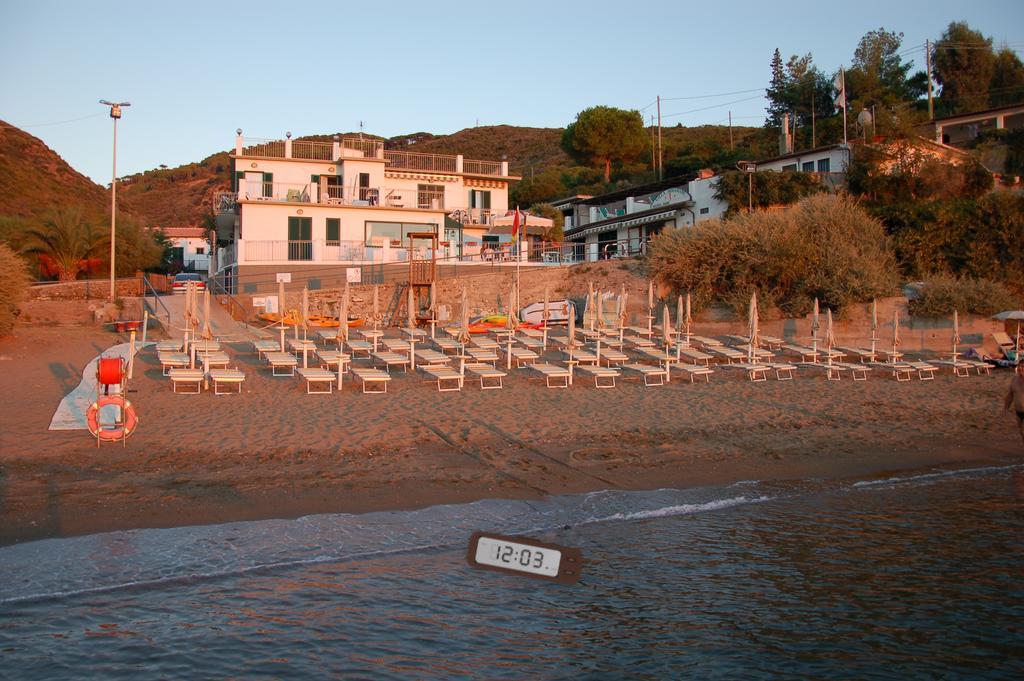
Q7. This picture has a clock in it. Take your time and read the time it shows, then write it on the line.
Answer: 12:03
